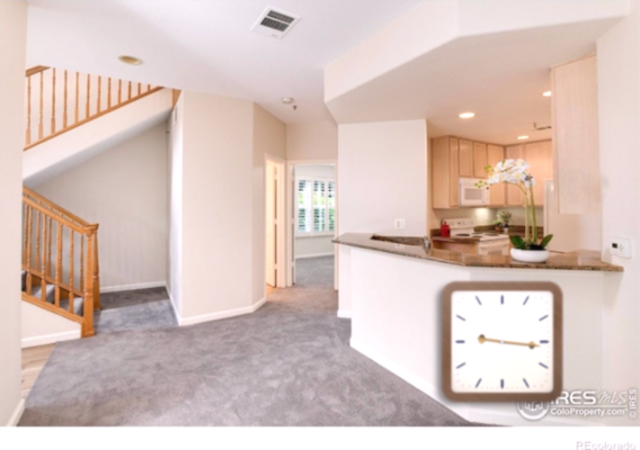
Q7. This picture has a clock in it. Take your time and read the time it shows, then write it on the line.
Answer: 9:16
